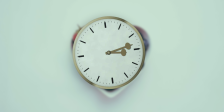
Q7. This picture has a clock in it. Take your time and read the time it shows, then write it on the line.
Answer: 3:13
